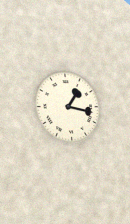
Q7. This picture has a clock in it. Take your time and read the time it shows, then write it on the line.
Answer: 1:17
